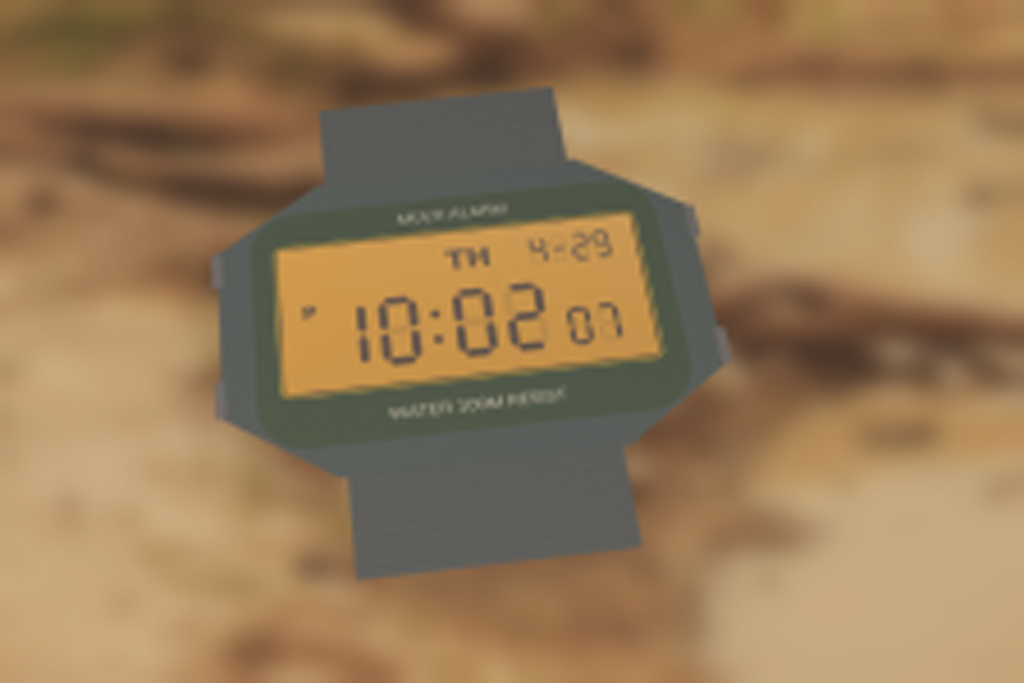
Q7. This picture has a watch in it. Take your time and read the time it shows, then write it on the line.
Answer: 10:02:07
